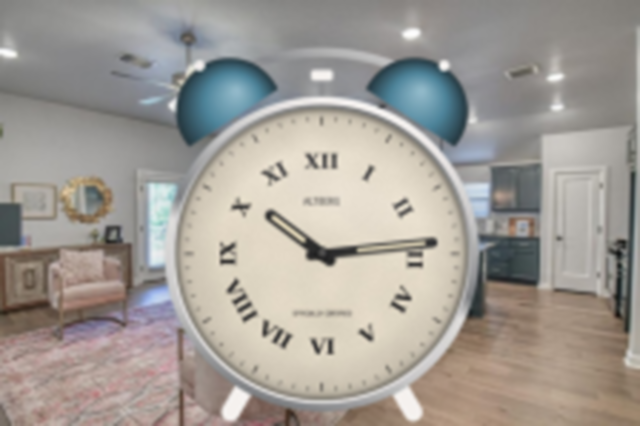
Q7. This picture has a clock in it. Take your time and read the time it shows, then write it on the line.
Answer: 10:14
